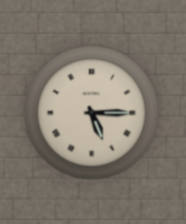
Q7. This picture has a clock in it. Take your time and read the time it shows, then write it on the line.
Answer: 5:15
